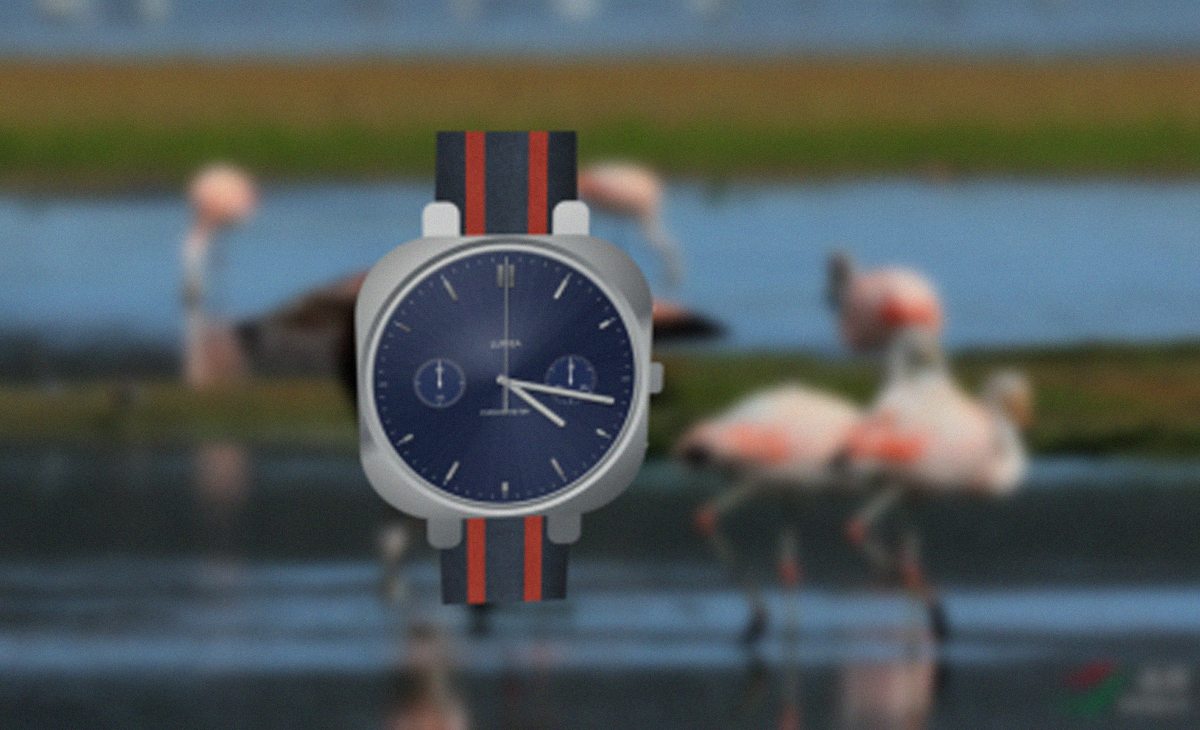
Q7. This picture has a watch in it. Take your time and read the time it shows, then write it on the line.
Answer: 4:17
